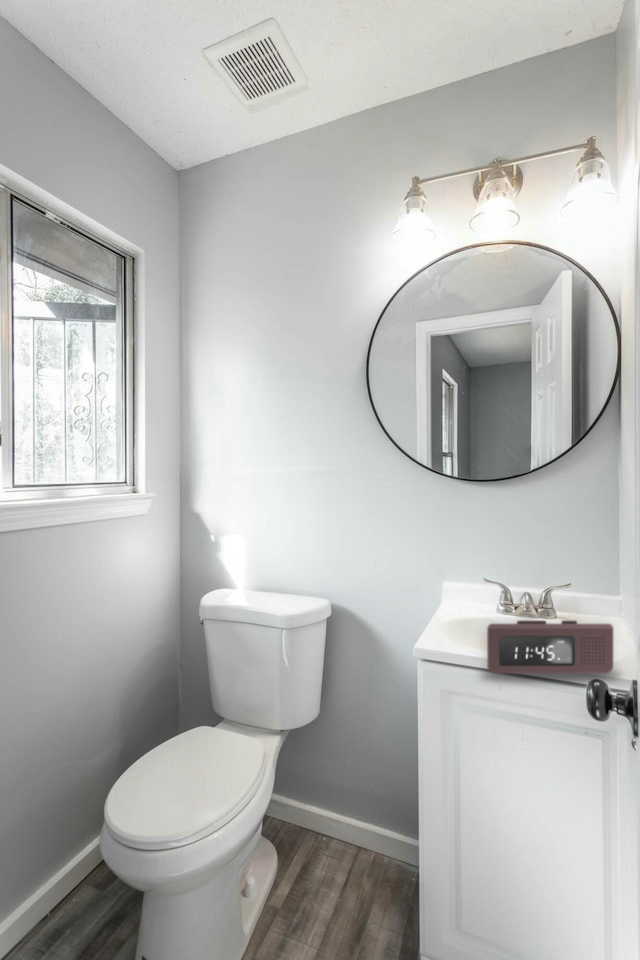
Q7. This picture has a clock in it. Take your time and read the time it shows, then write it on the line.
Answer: 11:45
